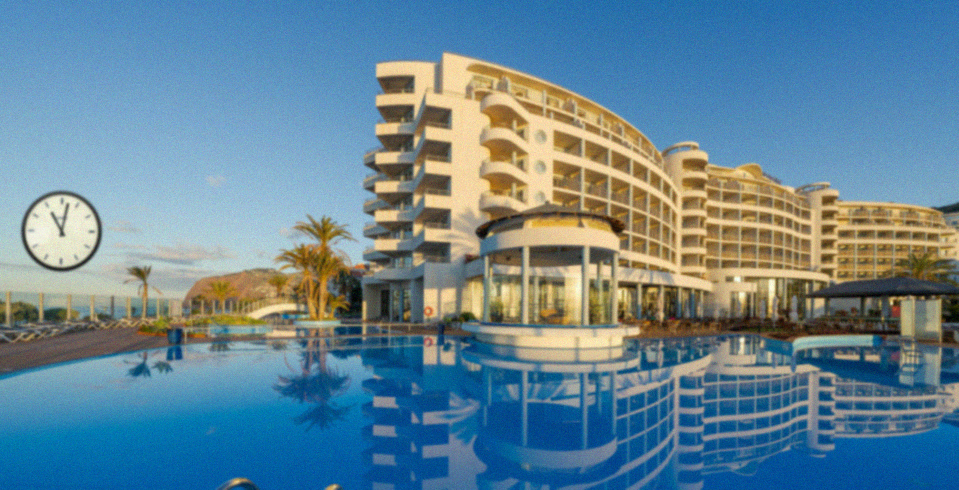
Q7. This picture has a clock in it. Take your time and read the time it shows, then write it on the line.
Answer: 11:02
